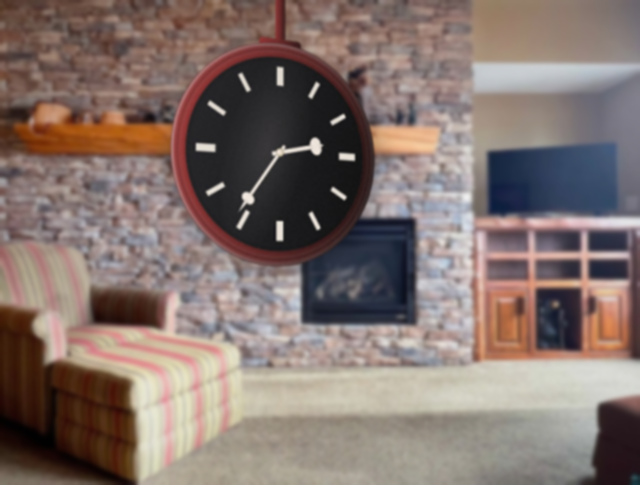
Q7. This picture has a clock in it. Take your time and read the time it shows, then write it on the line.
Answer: 2:36
